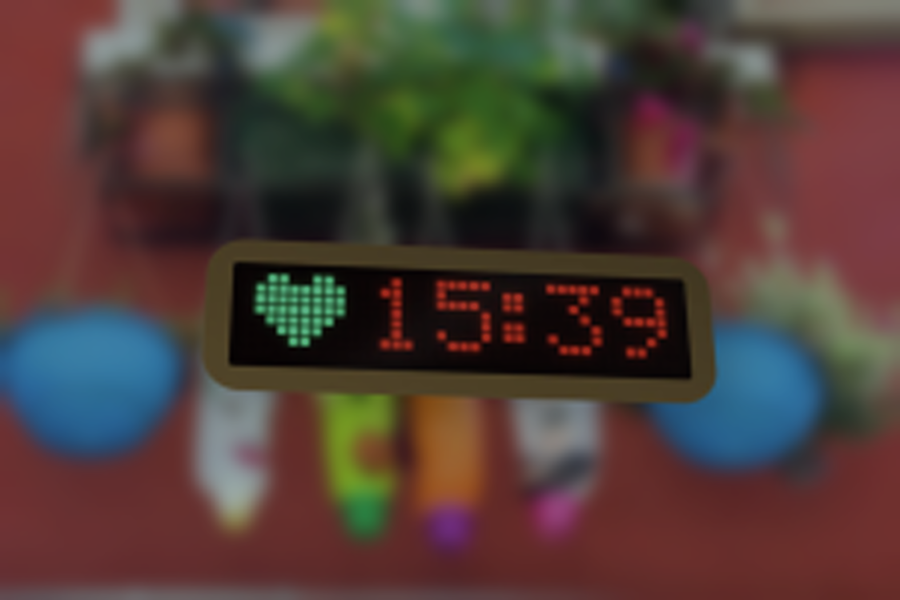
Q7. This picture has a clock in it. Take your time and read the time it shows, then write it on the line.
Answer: 15:39
